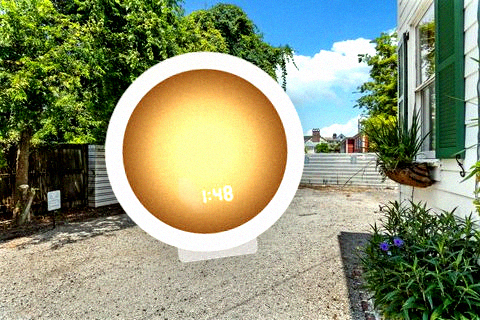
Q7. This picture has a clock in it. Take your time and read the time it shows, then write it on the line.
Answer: 1:48
